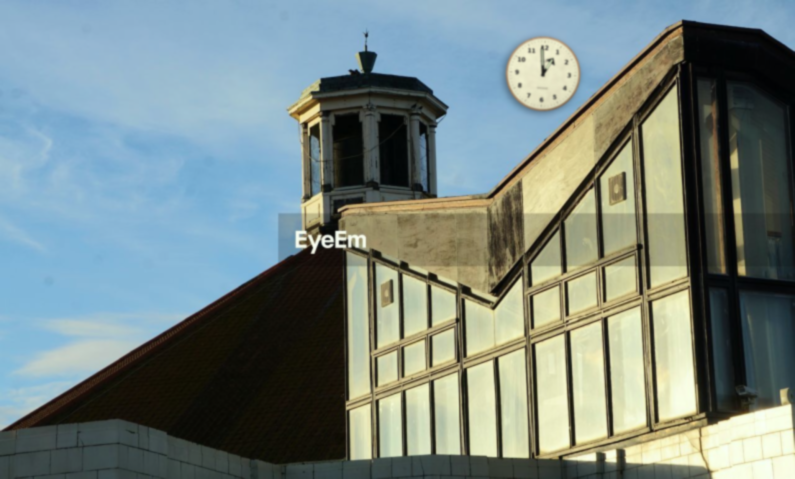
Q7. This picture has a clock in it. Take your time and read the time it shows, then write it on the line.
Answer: 12:59
